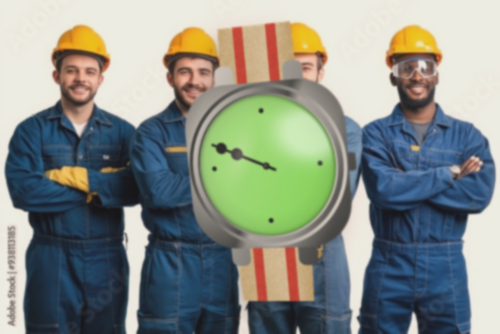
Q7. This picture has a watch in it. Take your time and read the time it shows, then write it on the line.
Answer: 9:49
